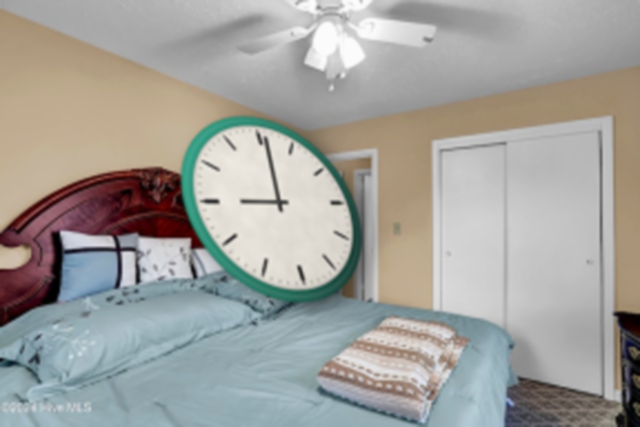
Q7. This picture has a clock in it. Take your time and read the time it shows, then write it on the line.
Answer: 9:01
